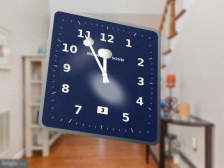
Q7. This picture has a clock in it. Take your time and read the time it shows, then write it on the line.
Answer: 11:55
